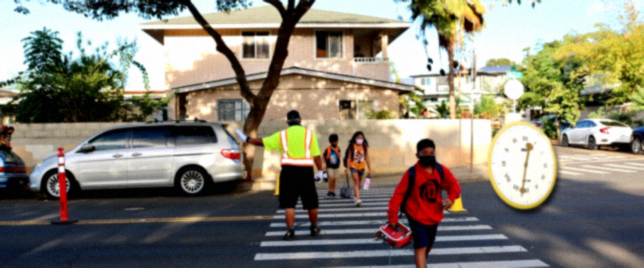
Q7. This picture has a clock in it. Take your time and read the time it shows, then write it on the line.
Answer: 12:32
